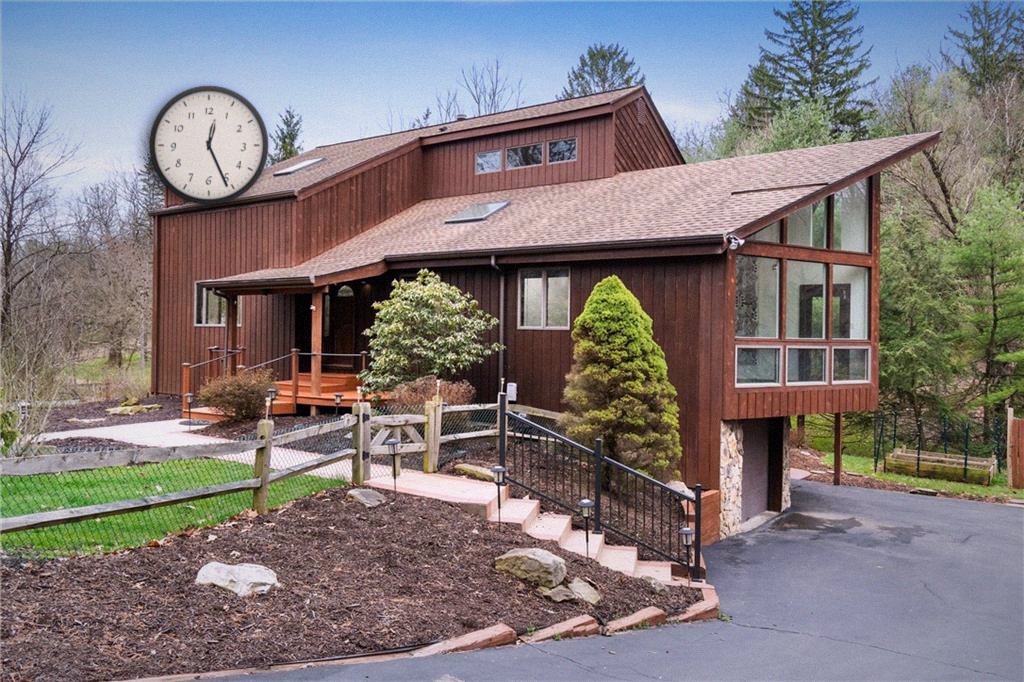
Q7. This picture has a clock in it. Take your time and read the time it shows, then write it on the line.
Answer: 12:26
